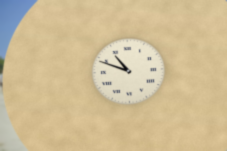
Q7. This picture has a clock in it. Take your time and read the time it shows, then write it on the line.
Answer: 10:49
